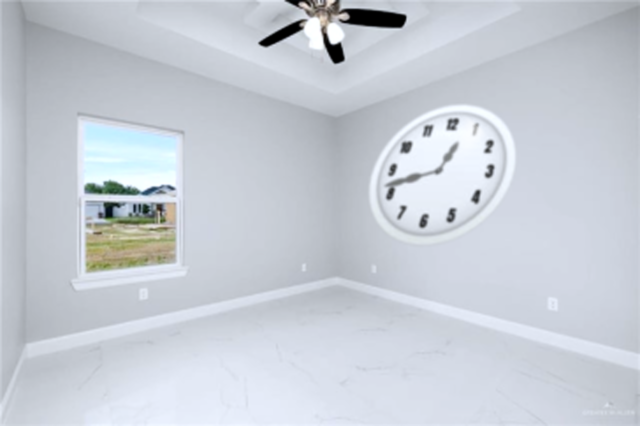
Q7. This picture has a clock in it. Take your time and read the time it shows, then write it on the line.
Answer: 12:42
